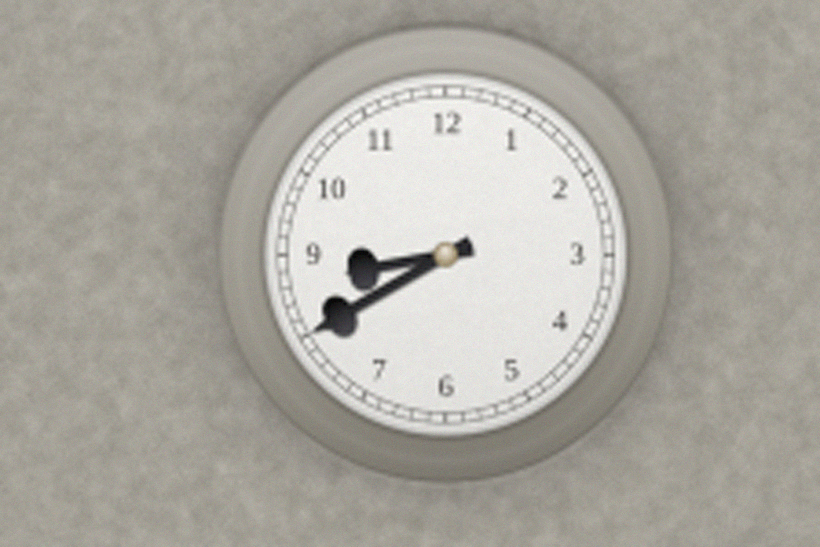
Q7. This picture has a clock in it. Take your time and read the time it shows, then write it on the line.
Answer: 8:40
